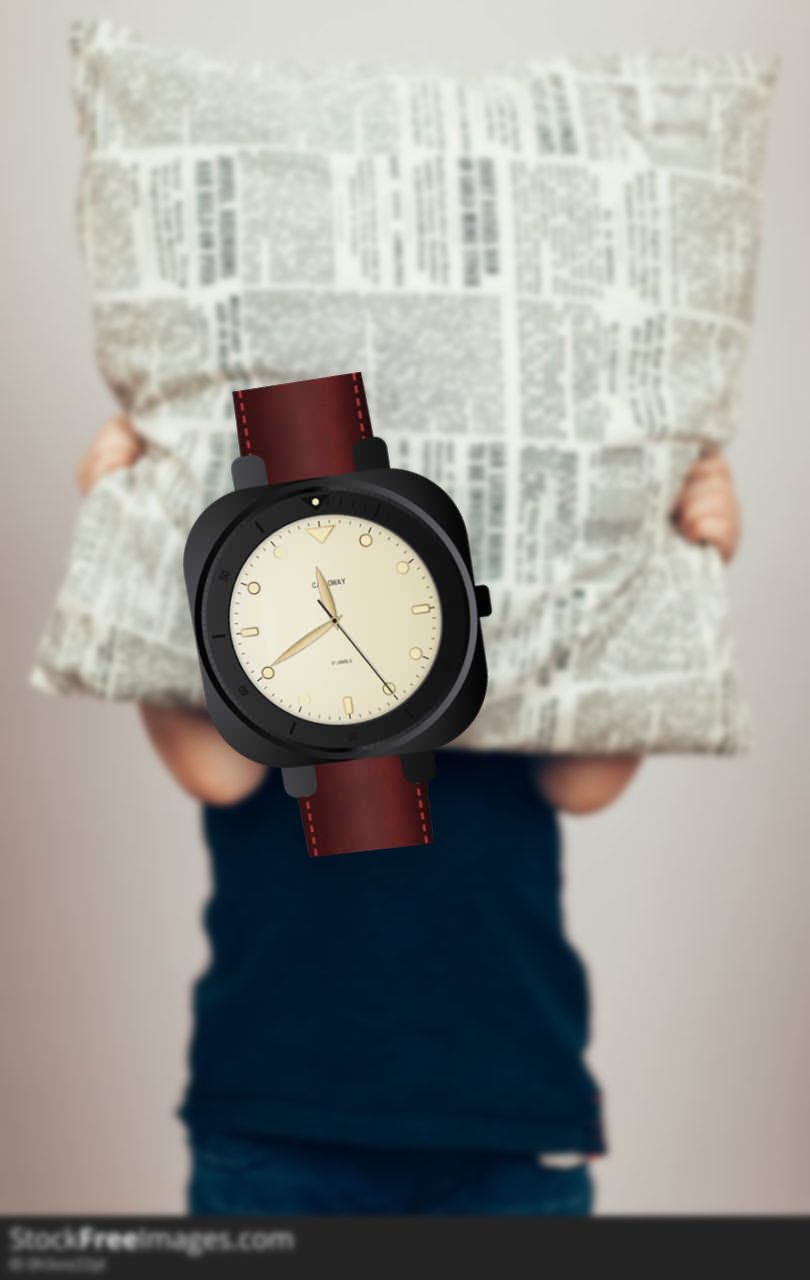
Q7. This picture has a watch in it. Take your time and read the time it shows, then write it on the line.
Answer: 11:40:25
